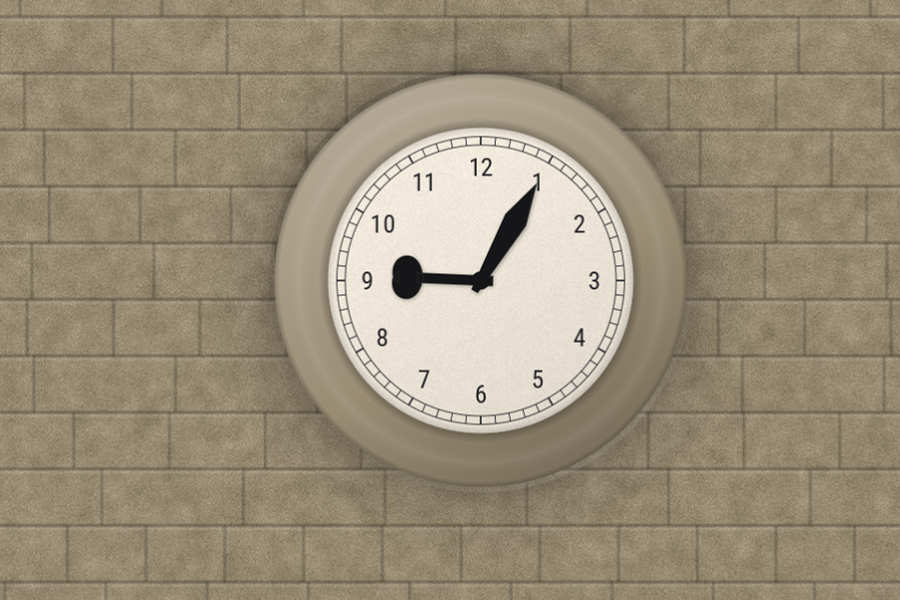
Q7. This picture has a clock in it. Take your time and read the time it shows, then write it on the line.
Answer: 9:05
